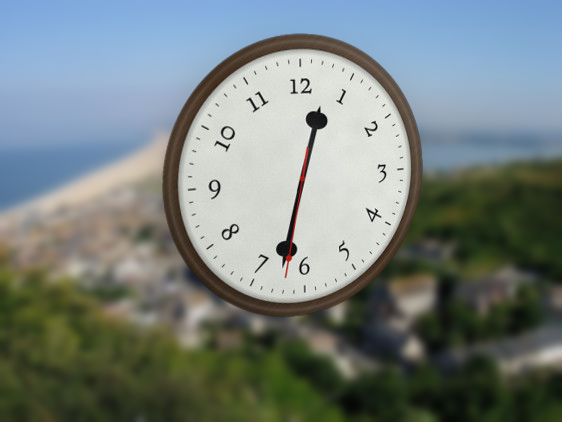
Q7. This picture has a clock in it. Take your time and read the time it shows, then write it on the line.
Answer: 12:32:32
